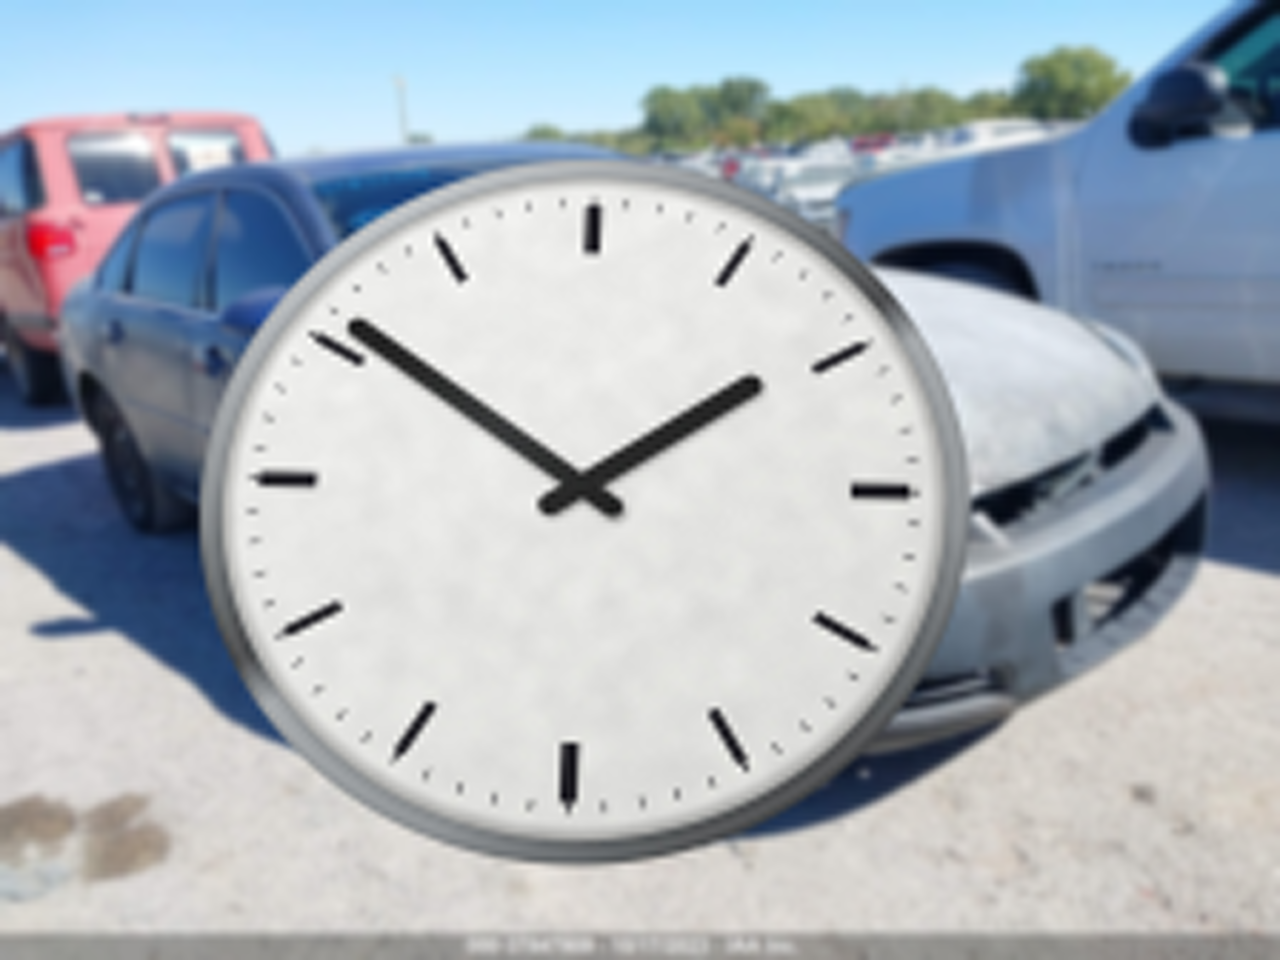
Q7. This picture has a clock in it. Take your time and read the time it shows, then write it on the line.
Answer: 1:51
